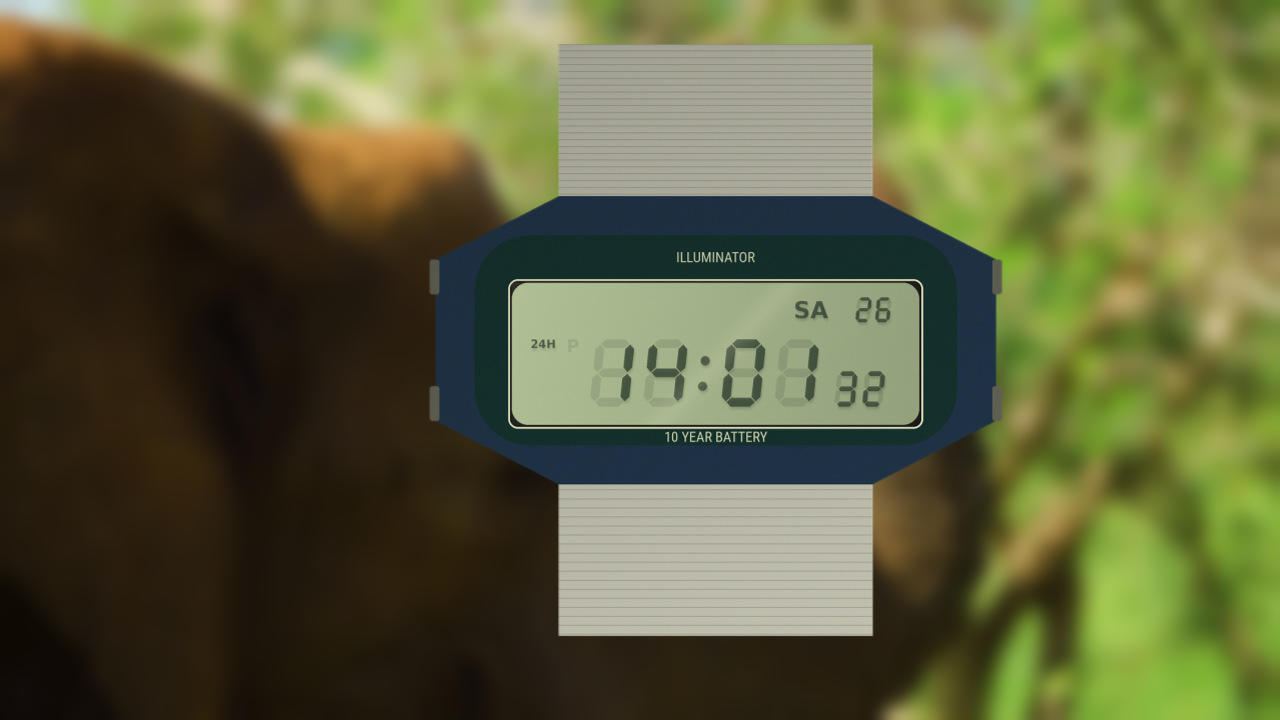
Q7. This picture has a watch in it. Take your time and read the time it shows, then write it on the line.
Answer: 14:01:32
